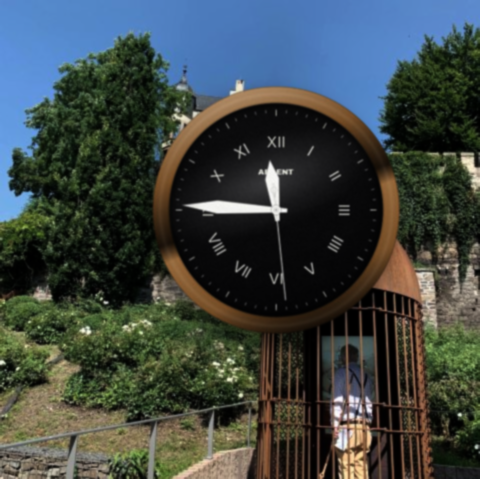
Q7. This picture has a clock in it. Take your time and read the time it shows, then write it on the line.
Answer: 11:45:29
